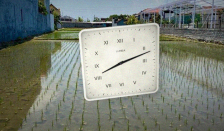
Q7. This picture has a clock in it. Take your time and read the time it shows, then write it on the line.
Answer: 8:12
